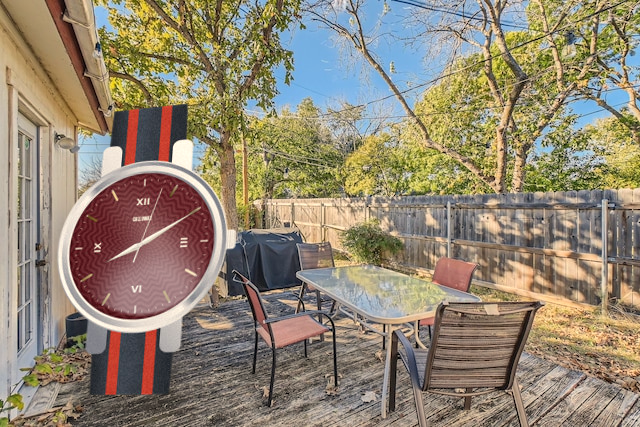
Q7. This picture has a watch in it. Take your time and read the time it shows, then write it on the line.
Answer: 8:10:03
